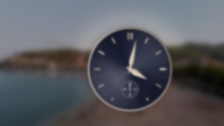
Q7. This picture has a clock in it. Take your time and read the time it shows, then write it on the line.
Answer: 4:02
